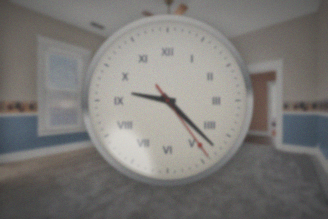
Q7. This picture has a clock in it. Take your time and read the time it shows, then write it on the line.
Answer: 9:22:24
